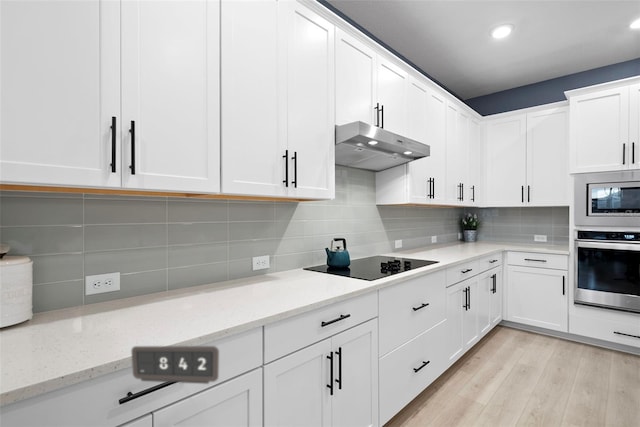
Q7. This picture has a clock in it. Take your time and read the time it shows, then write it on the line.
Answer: 8:42
